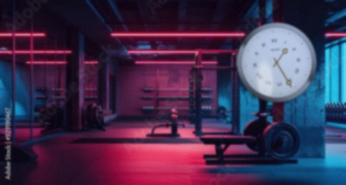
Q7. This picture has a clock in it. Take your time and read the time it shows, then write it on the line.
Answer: 1:26
